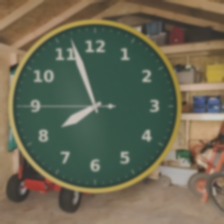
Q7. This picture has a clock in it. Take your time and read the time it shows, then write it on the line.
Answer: 7:56:45
